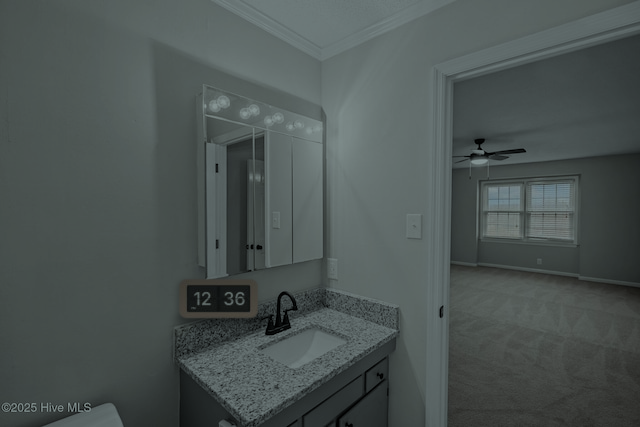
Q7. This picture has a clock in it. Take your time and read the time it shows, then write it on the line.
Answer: 12:36
